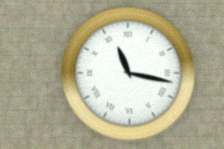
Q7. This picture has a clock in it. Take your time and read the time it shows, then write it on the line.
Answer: 11:17
